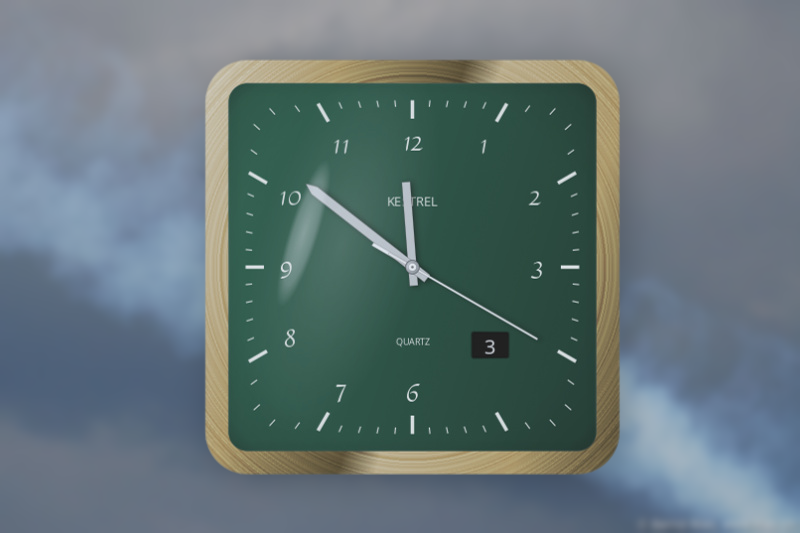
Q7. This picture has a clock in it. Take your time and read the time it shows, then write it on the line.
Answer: 11:51:20
